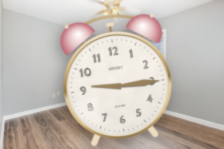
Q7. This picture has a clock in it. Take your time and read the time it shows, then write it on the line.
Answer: 9:15
